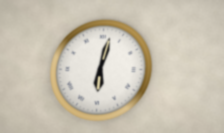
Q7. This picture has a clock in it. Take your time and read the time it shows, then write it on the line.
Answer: 6:02
